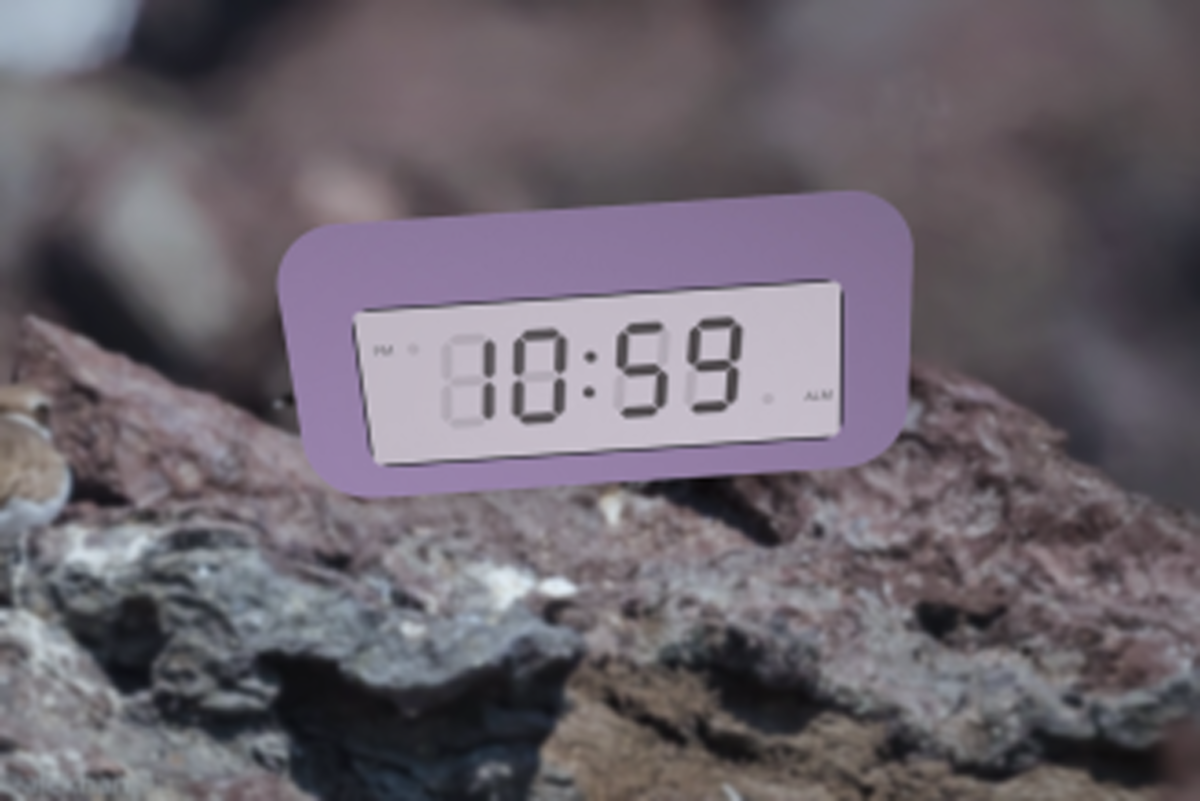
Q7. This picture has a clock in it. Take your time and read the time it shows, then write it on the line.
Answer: 10:59
